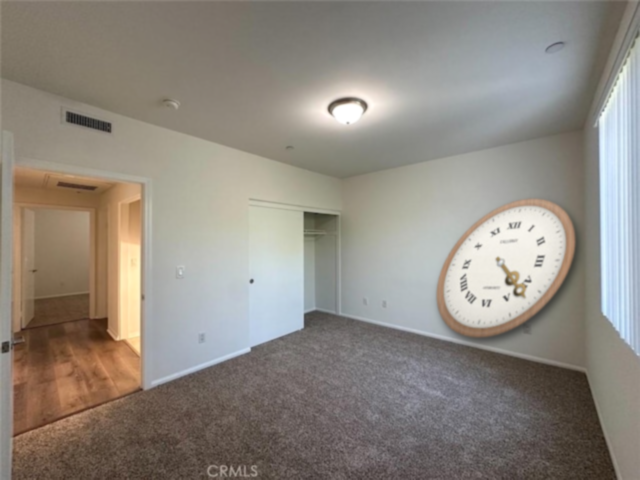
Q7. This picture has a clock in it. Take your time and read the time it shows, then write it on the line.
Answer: 4:22
